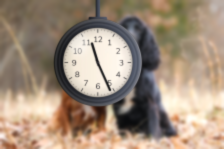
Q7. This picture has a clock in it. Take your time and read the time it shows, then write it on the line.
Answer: 11:26
